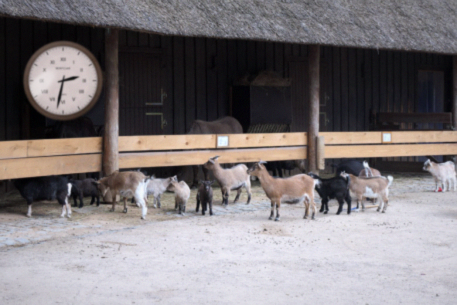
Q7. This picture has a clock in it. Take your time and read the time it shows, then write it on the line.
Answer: 2:32
